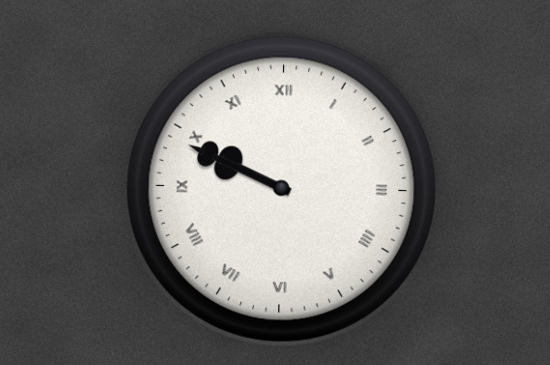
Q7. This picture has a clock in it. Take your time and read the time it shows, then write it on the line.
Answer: 9:49
